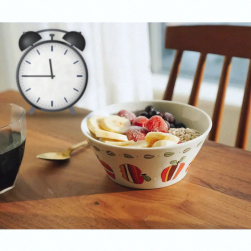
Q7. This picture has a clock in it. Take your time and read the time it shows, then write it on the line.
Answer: 11:45
